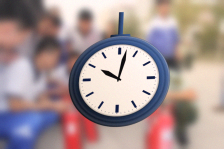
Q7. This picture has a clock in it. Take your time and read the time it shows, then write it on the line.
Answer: 10:02
